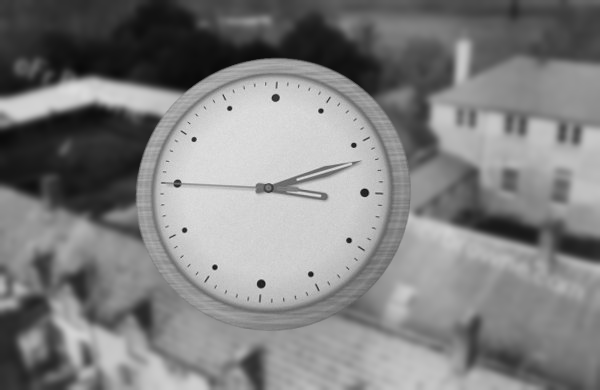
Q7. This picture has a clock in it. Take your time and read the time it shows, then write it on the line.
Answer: 3:11:45
